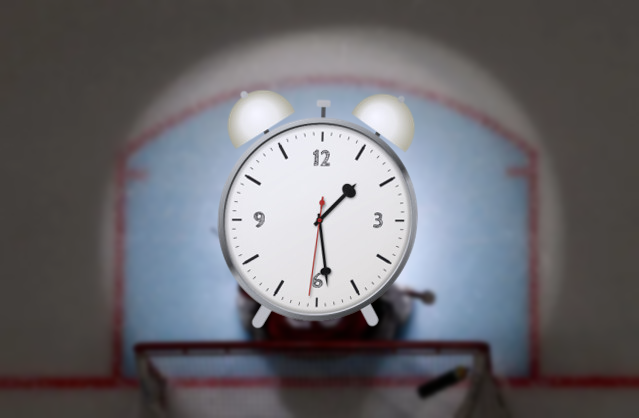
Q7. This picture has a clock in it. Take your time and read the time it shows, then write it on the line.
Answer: 1:28:31
